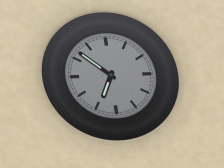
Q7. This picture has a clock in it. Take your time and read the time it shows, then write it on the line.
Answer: 6:52
